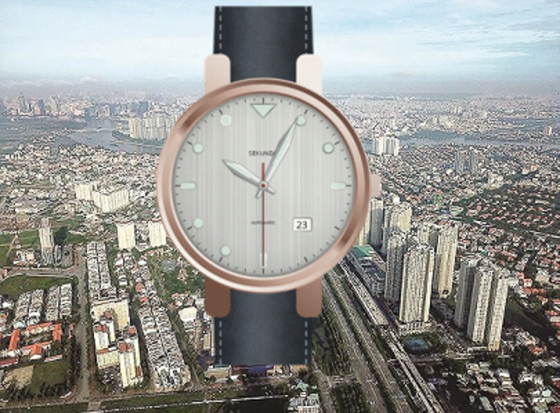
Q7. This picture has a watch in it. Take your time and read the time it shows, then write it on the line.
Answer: 10:04:30
